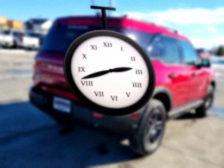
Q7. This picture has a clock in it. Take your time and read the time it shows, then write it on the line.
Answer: 2:42
